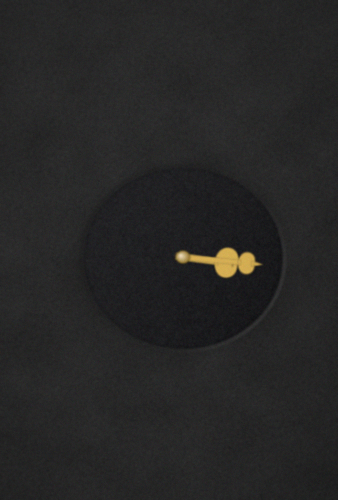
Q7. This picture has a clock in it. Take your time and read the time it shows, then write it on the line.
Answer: 3:16
